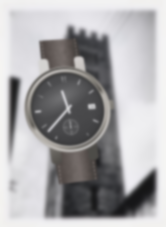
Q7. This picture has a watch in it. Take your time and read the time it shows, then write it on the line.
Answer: 11:38
